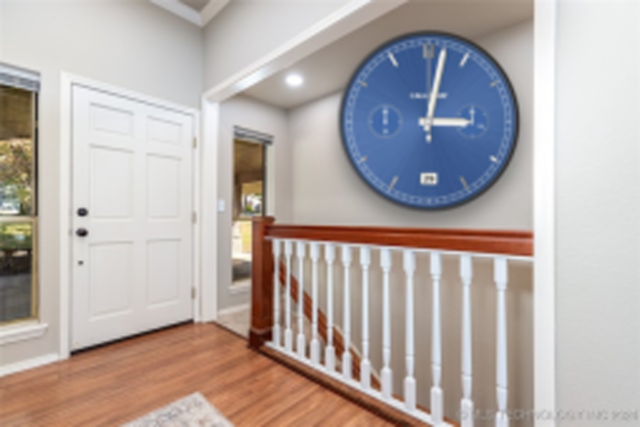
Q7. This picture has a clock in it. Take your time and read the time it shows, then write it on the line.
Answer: 3:02
